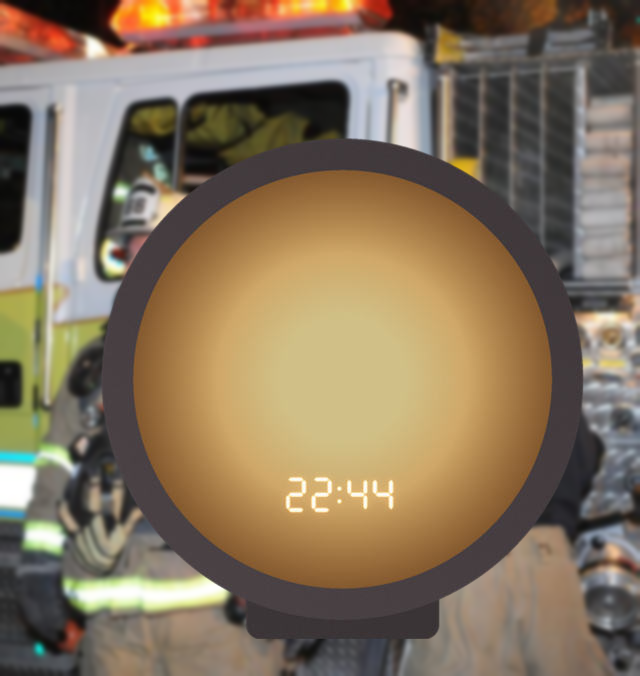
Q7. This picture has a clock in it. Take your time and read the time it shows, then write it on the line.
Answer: 22:44
